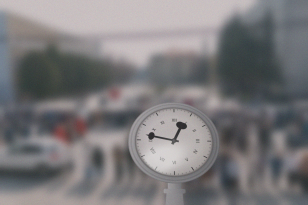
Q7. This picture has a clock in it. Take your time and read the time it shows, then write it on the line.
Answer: 12:47
